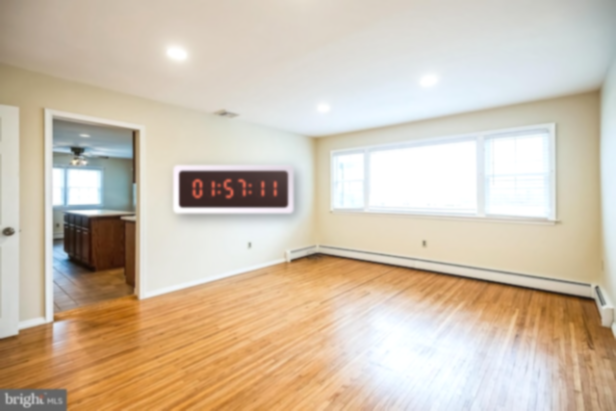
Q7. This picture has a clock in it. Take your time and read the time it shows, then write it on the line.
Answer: 1:57:11
